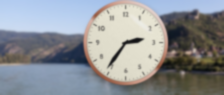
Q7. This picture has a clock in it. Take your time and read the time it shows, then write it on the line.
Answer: 2:36
